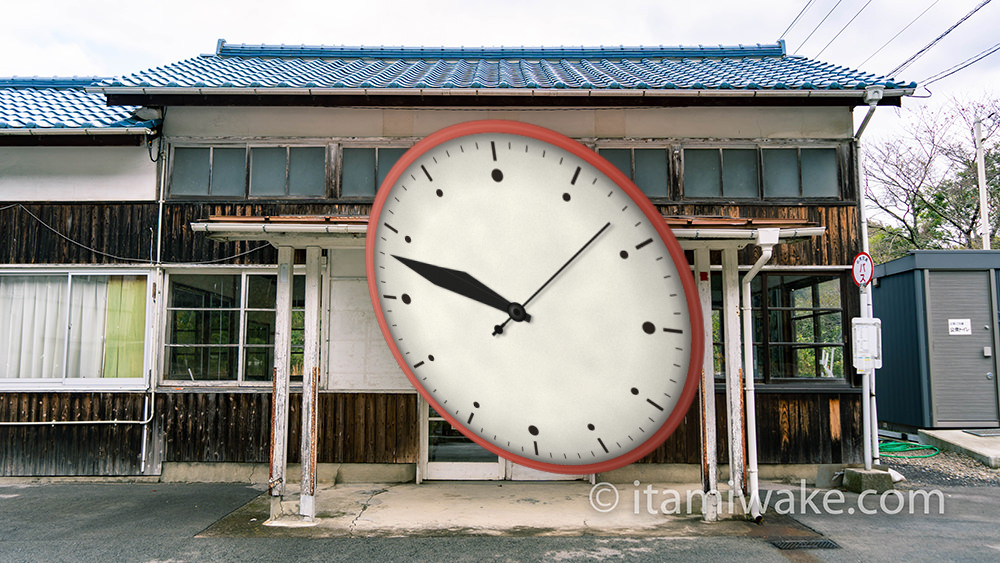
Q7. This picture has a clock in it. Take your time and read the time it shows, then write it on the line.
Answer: 9:48:08
